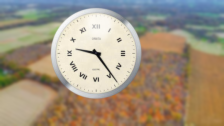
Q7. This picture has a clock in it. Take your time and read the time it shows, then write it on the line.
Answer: 9:24
